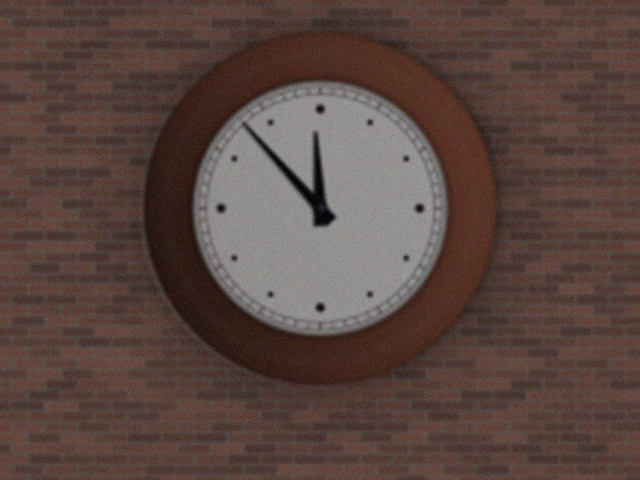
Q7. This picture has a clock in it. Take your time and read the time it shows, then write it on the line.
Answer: 11:53
